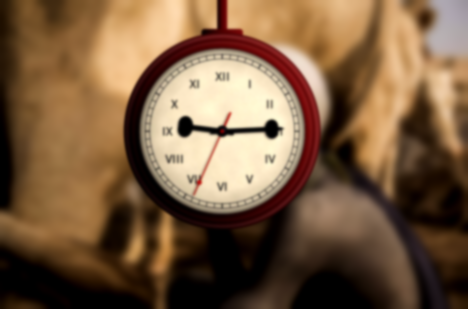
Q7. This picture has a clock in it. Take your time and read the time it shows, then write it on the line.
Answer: 9:14:34
